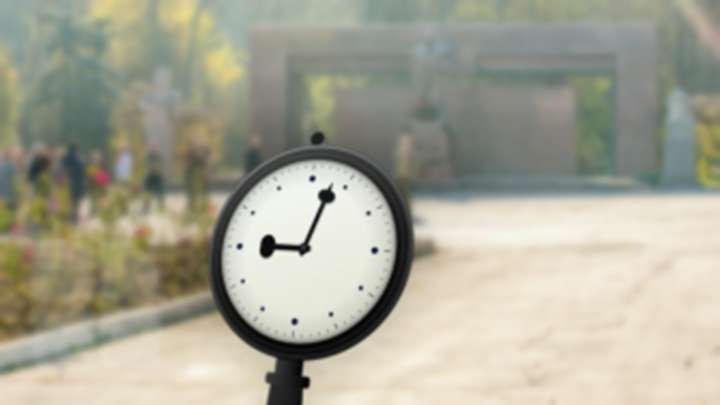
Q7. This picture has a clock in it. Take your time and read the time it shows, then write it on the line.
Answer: 9:03
